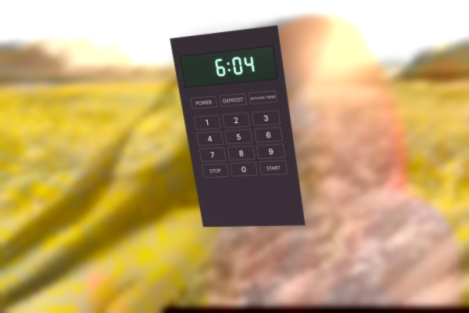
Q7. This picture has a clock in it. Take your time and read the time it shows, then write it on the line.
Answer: 6:04
